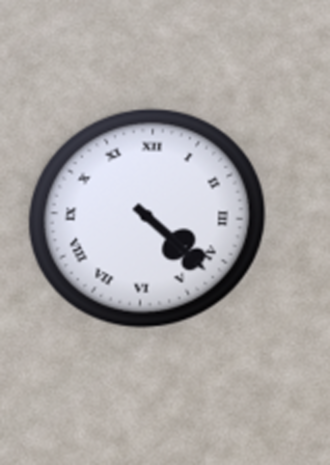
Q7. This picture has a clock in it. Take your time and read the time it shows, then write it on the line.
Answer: 4:22
